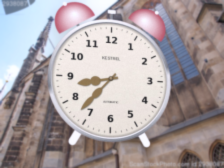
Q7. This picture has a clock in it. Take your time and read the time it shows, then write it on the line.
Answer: 8:37
